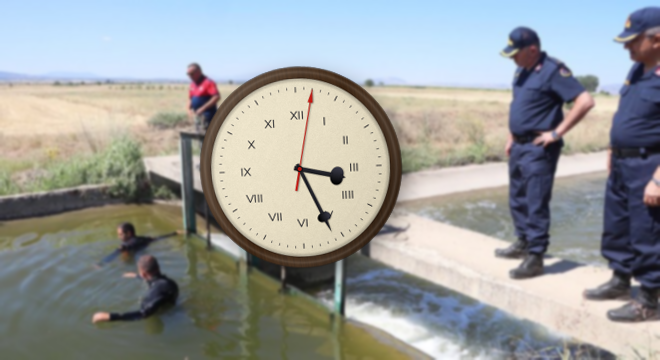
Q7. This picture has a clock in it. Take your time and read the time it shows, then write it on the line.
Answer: 3:26:02
